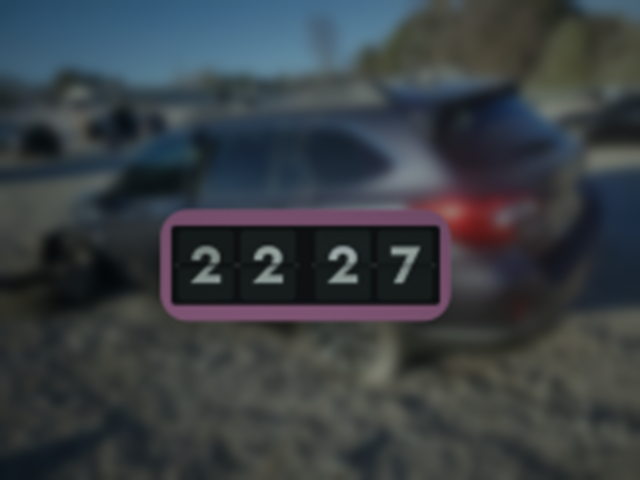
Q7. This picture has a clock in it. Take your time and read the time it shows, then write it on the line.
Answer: 22:27
